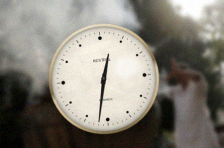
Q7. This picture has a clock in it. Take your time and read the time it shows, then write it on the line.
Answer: 12:32
